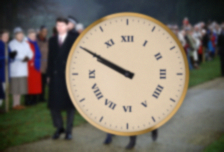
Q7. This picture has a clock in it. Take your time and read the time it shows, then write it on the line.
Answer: 9:50
